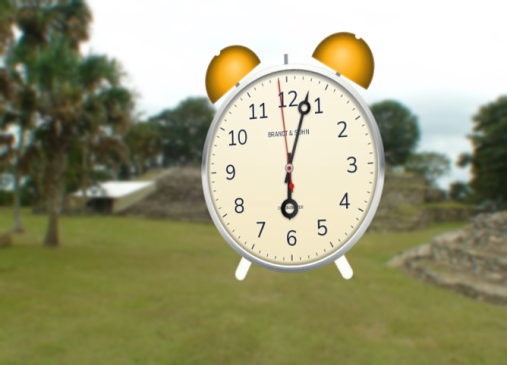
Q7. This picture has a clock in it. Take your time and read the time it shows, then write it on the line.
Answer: 6:02:59
